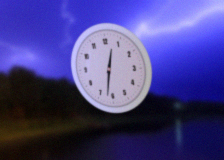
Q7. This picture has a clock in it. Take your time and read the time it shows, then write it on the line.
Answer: 12:32
